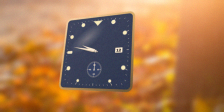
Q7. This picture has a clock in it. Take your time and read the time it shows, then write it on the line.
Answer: 9:47
